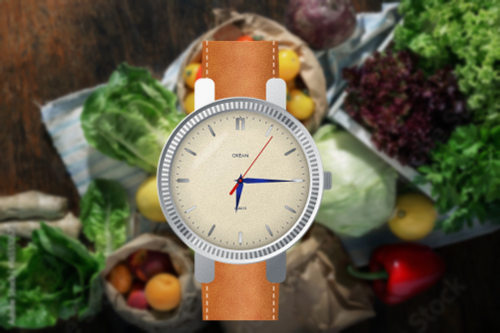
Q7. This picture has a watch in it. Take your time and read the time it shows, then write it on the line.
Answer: 6:15:06
